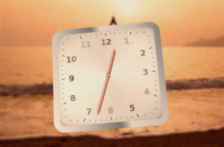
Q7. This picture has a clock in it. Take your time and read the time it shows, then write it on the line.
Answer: 12:33
